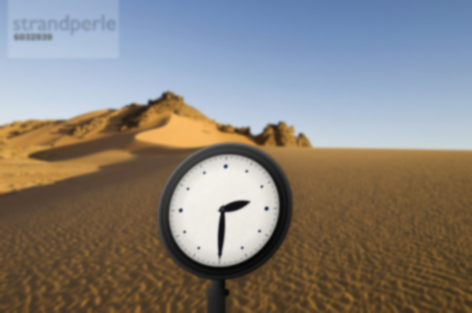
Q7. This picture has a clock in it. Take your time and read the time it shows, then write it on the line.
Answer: 2:30
